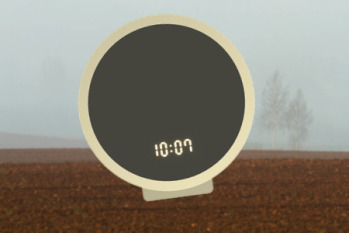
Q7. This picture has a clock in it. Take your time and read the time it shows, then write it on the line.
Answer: 10:07
